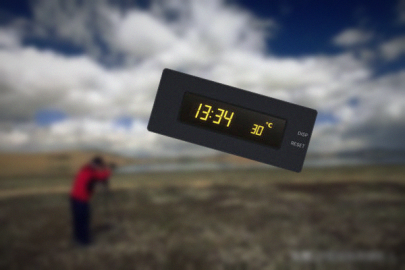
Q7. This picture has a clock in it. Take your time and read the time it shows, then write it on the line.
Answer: 13:34
